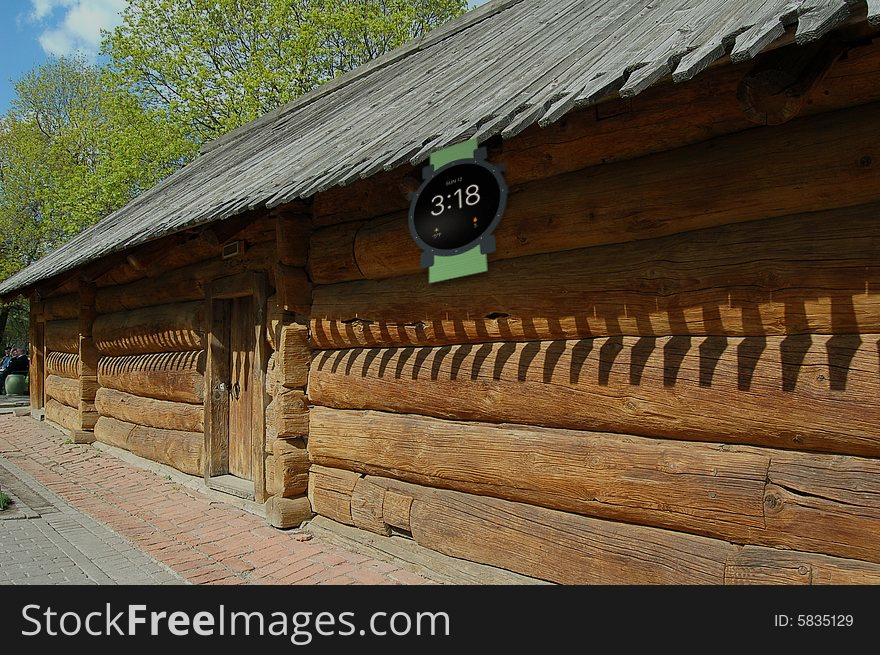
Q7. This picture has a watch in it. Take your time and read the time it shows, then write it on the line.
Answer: 3:18
